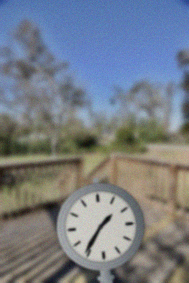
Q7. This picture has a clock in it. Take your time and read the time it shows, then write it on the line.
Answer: 1:36
